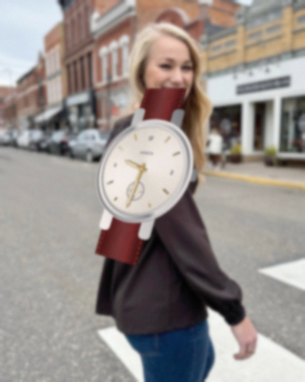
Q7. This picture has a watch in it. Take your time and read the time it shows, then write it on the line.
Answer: 9:31
